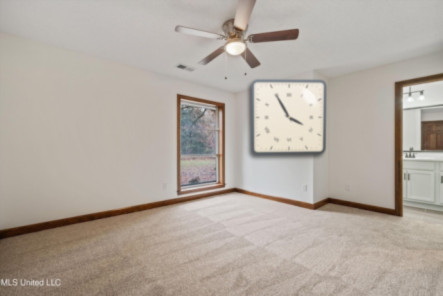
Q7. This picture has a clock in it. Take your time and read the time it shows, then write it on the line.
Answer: 3:55
